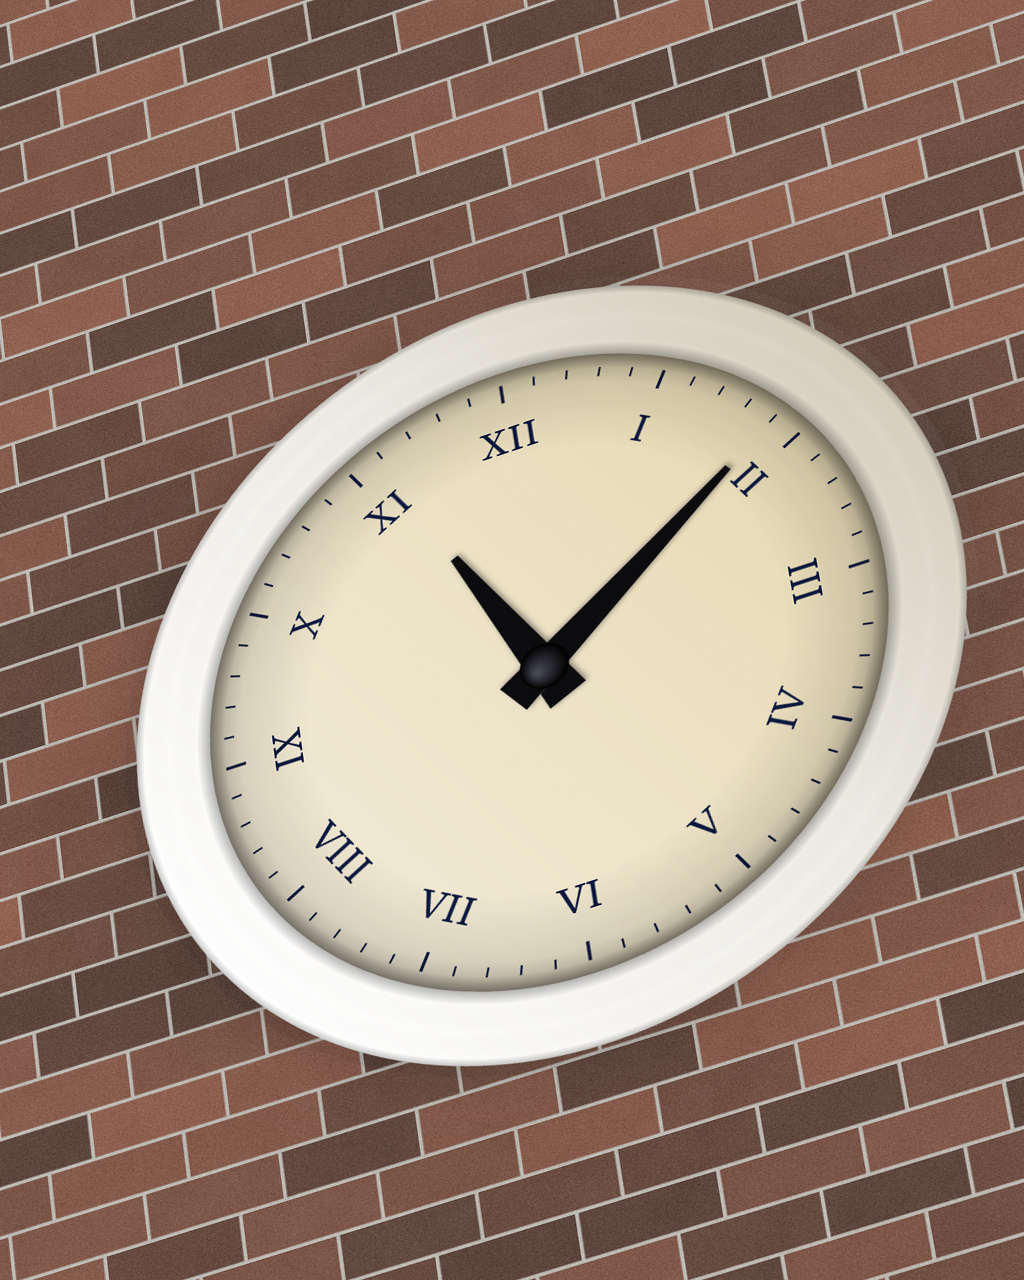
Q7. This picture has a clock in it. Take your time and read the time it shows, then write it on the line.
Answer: 11:09
